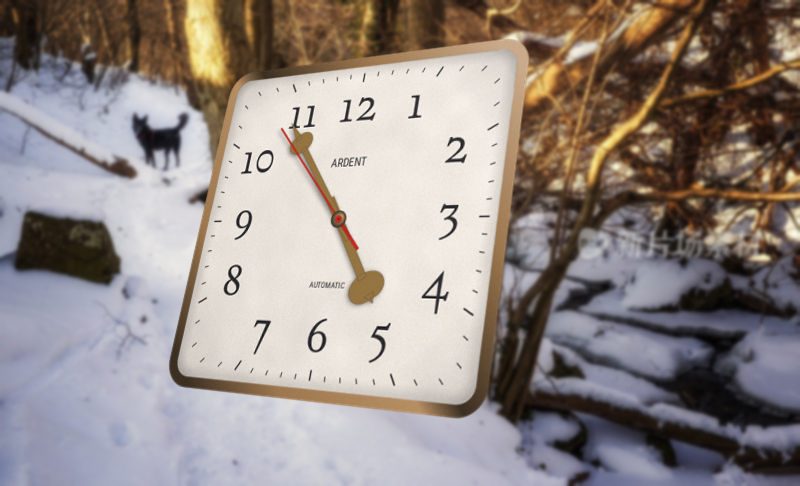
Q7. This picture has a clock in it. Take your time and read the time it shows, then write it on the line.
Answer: 4:53:53
